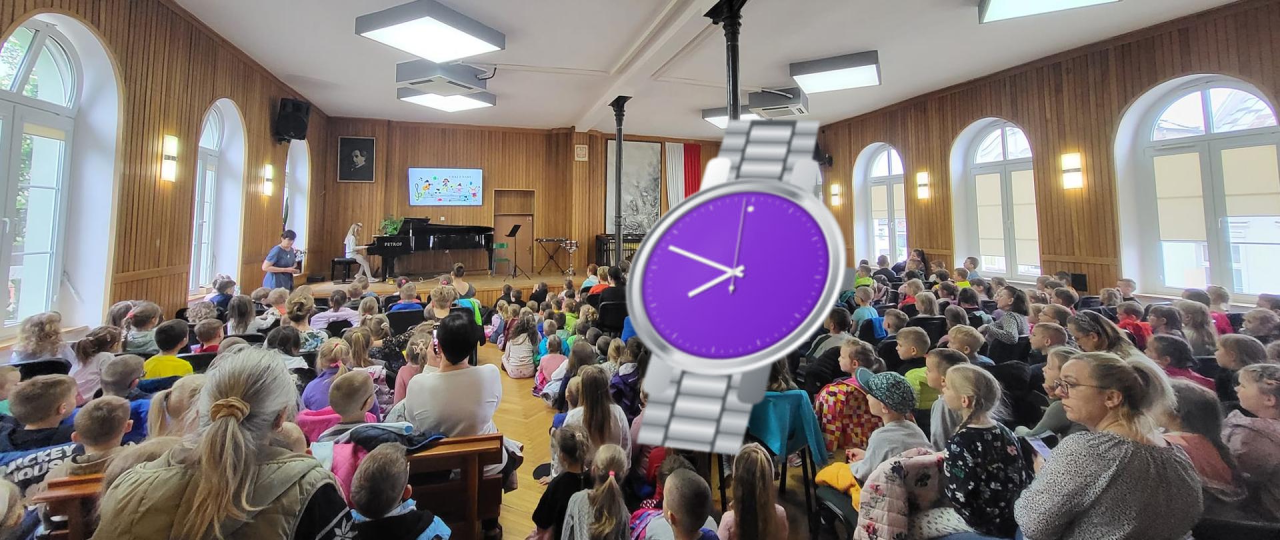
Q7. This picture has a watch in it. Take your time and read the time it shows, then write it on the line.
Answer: 7:47:59
